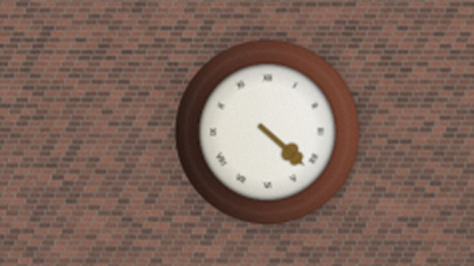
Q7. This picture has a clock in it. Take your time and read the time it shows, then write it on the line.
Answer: 4:22
